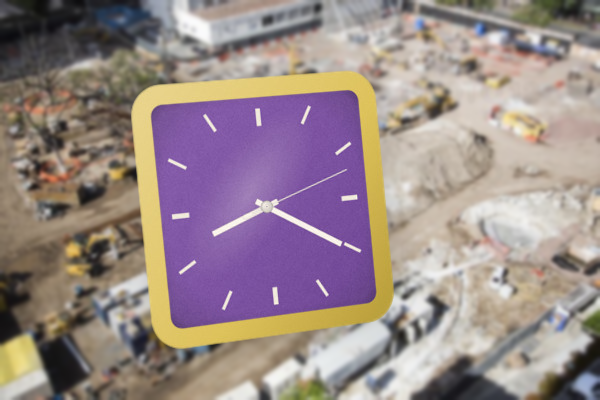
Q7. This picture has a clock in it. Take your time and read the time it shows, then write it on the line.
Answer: 8:20:12
